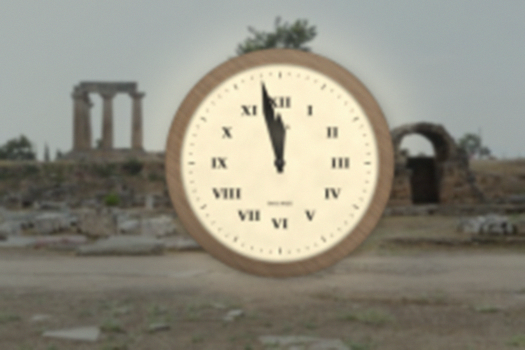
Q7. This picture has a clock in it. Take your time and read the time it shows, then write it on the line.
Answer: 11:58
